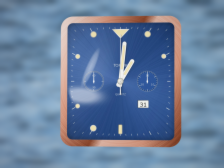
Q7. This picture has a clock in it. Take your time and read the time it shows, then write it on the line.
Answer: 1:01
